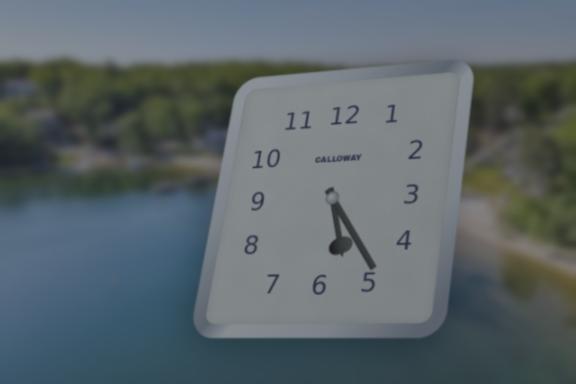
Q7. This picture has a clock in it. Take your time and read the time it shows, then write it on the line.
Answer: 5:24
